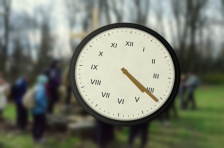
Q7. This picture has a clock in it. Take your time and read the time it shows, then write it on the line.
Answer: 4:21
